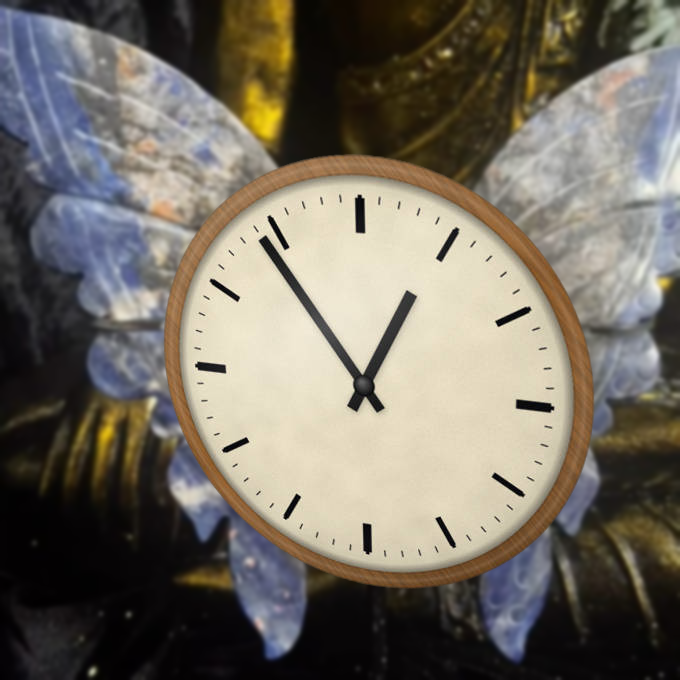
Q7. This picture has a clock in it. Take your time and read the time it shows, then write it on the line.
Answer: 12:54
